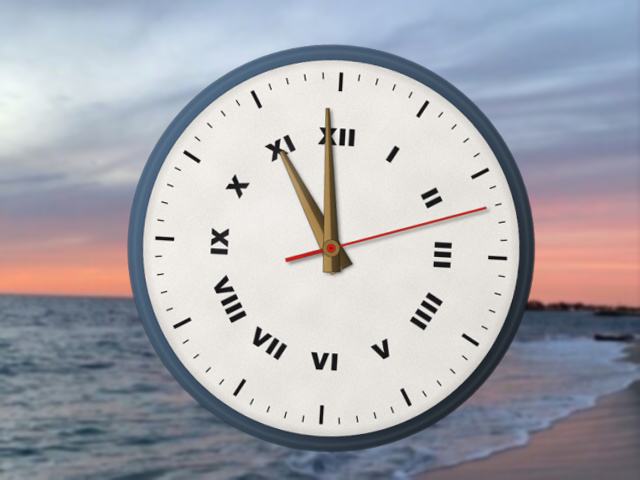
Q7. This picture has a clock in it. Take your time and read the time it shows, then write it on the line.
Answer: 10:59:12
